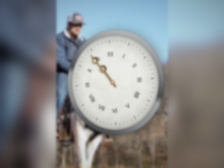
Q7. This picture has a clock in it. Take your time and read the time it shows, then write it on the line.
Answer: 10:54
